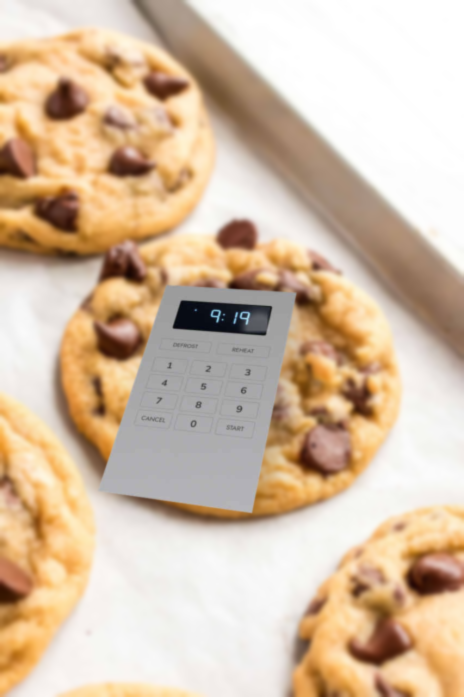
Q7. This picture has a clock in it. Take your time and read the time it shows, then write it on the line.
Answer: 9:19
